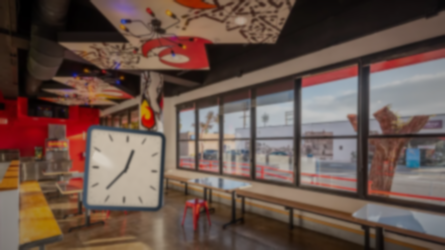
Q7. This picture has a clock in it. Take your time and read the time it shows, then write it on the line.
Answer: 12:37
